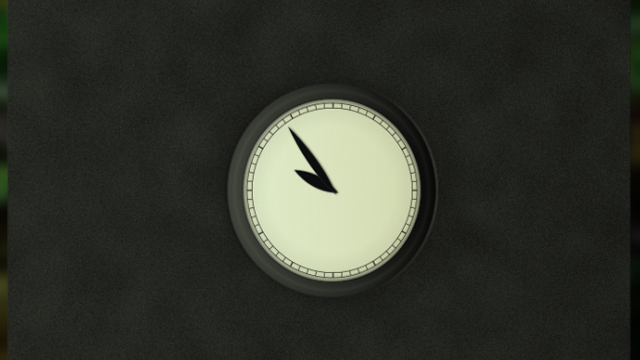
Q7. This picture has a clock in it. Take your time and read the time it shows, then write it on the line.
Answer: 9:54
